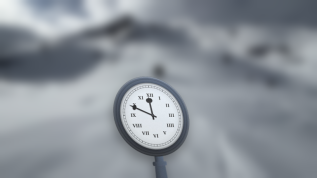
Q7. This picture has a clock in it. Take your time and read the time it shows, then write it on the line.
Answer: 11:49
